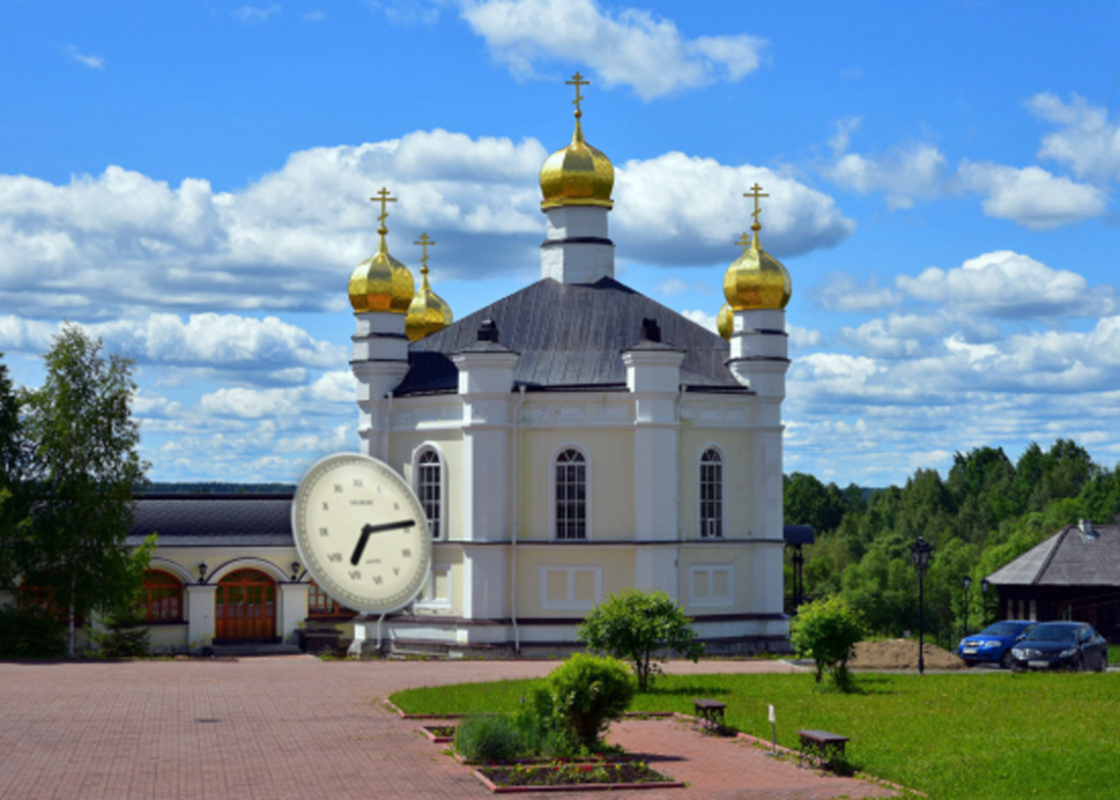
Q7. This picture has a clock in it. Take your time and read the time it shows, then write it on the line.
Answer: 7:14
